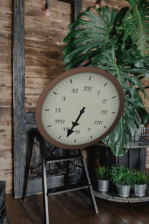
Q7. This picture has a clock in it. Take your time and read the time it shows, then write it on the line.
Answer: 6:33
